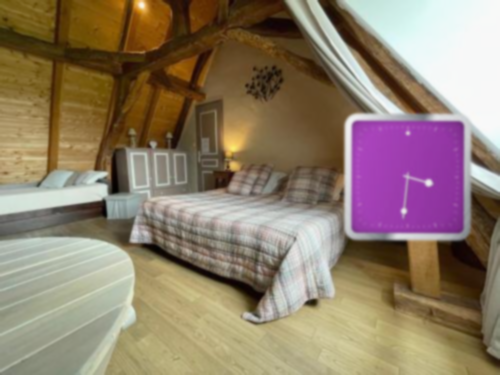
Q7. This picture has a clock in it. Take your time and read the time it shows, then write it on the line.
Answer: 3:31
